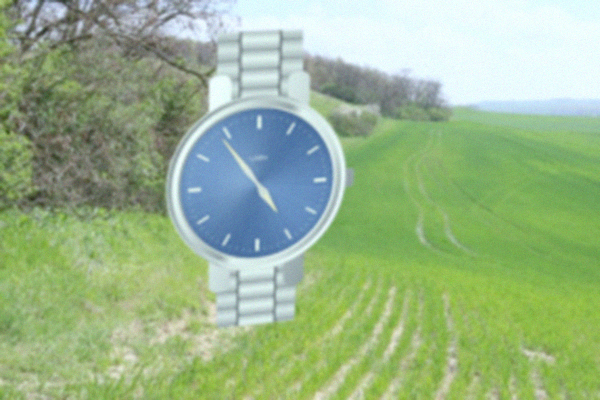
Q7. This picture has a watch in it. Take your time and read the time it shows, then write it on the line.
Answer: 4:54
